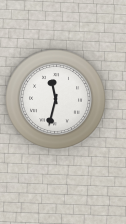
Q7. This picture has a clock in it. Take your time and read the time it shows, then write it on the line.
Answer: 11:32
